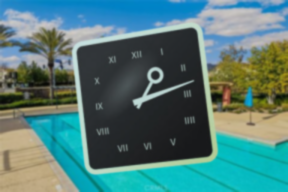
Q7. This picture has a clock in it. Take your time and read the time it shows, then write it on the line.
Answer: 1:13
